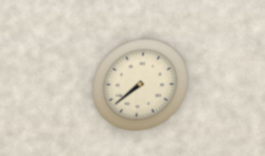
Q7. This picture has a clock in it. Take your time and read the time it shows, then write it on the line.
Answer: 7:38
